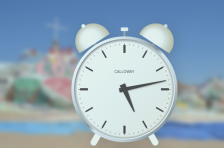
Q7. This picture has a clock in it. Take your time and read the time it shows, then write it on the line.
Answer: 5:13
